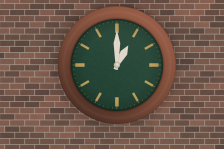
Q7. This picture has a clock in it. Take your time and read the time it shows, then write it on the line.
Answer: 1:00
